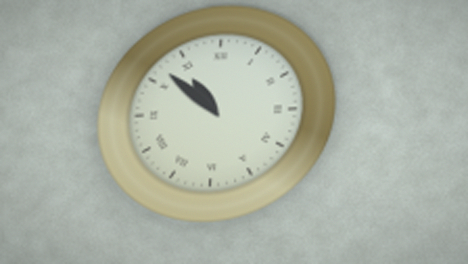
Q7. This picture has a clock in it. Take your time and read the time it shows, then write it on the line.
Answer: 10:52
